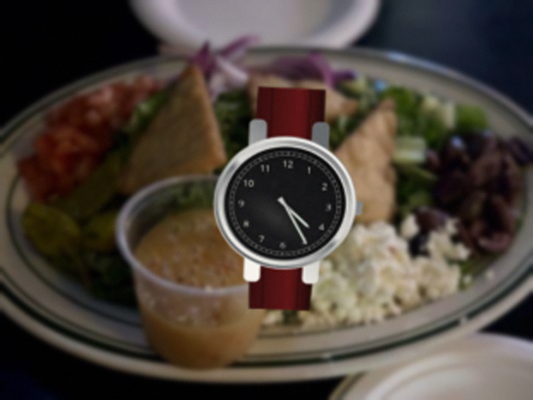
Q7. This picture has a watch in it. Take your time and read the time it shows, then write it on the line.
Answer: 4:25
